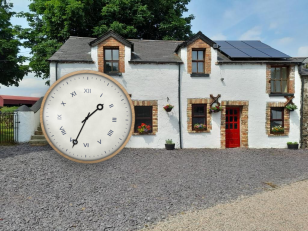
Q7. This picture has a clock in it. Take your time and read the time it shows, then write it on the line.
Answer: 1:34
